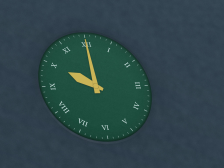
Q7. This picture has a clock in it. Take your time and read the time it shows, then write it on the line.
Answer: 10:00
